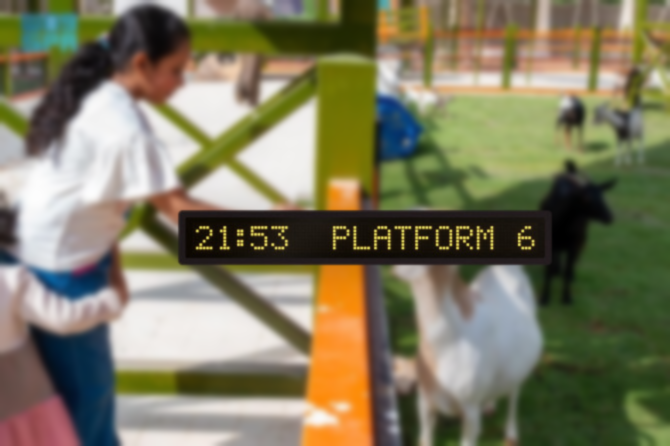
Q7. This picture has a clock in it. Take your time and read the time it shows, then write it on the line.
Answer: 21:53
